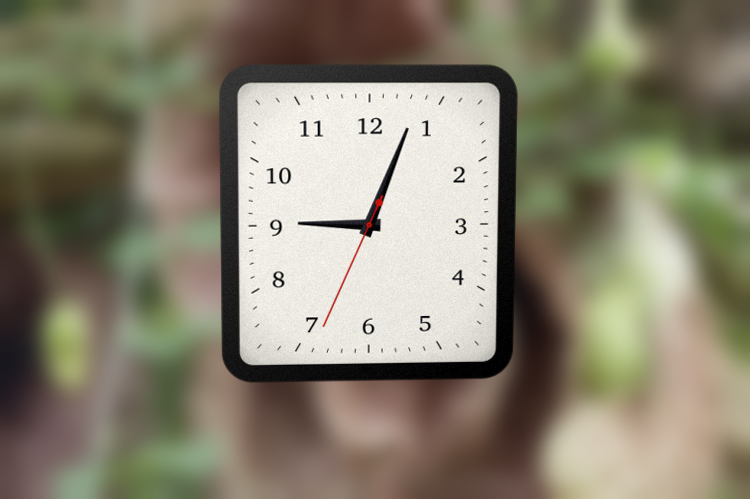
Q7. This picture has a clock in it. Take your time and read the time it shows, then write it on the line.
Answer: 9:03:34
